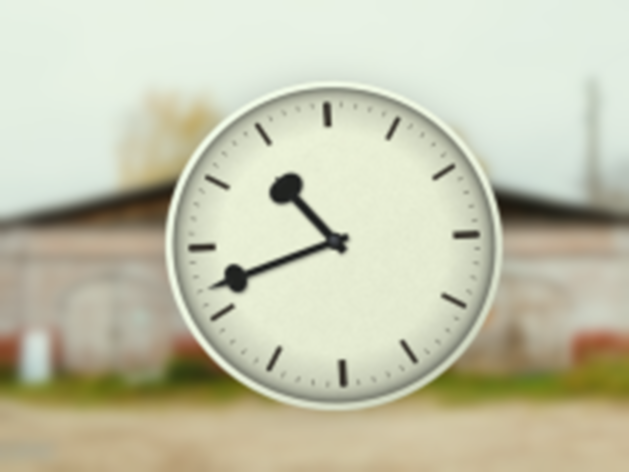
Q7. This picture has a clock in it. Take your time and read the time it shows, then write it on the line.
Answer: 10:42
